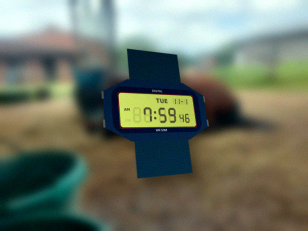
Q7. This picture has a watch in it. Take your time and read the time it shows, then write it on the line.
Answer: 7:59:46
